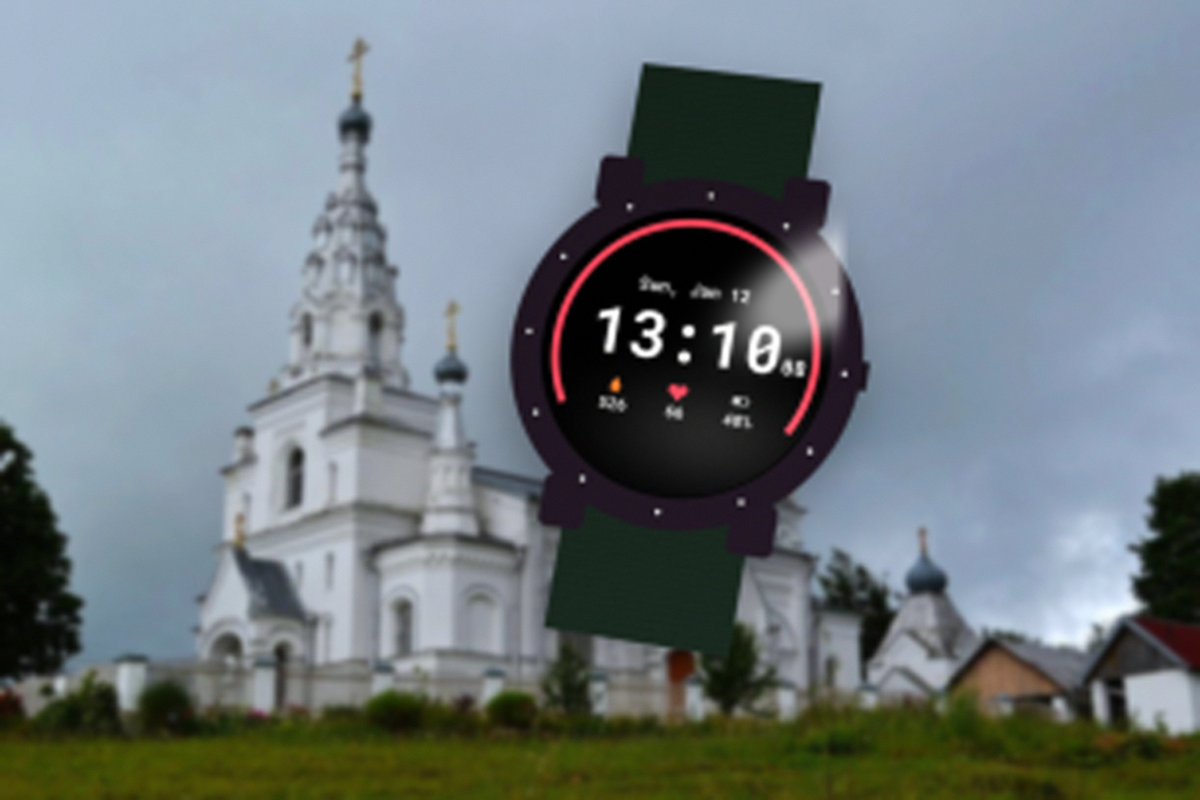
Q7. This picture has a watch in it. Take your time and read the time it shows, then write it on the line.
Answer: 13:10
